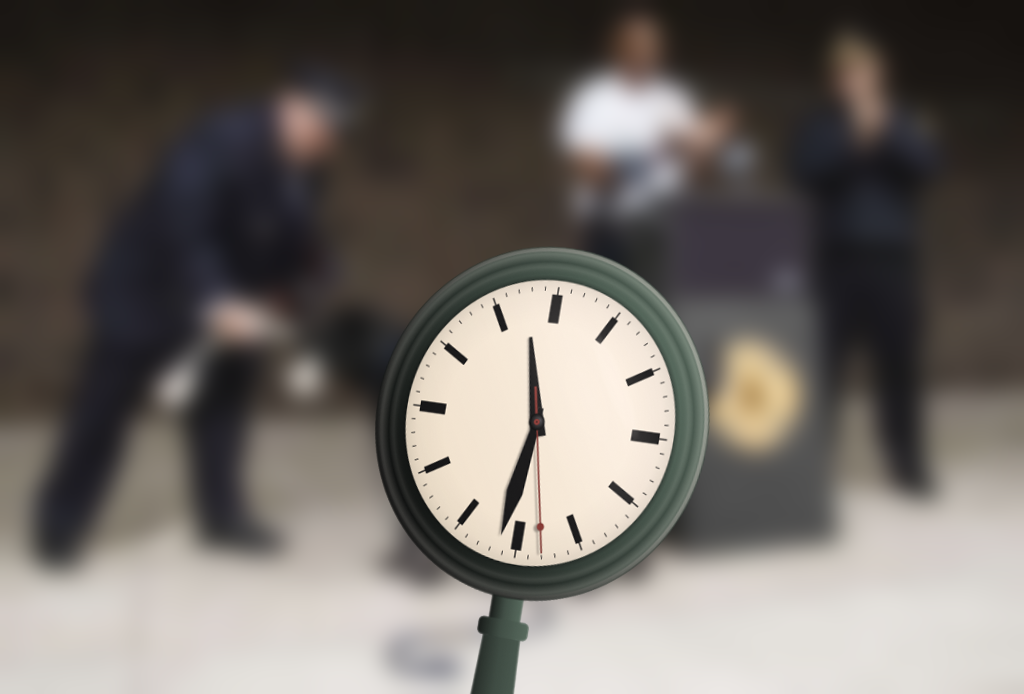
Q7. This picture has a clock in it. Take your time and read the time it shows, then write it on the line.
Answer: 11:31:28
